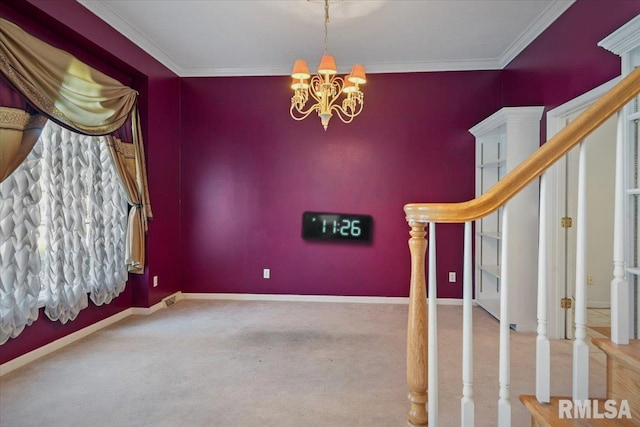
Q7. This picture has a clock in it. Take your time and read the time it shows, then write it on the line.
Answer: 11:26
